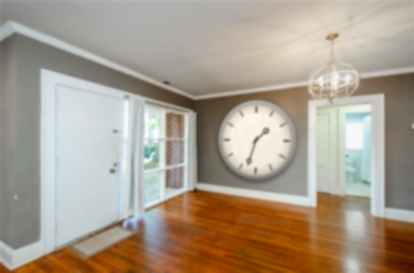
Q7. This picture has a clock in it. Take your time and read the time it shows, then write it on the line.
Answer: 1:33
